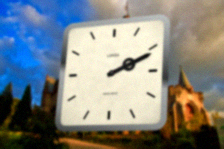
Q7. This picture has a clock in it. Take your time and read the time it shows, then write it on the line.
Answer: 2:11
